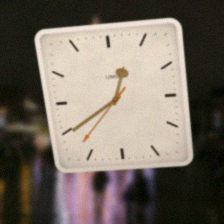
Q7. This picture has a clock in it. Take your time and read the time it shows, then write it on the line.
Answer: 12:39:37
